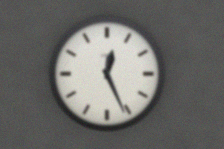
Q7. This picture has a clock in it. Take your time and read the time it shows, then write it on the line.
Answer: 12:26
